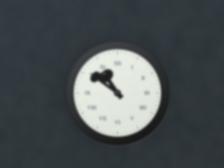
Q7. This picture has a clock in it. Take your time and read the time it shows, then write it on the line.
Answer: 10:51
